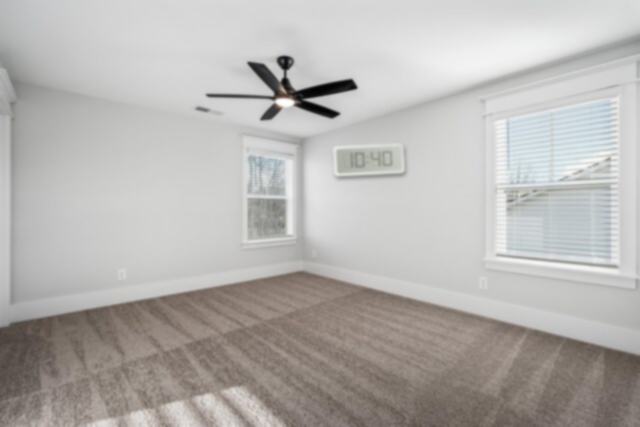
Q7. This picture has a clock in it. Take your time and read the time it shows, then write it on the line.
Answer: 10:40
